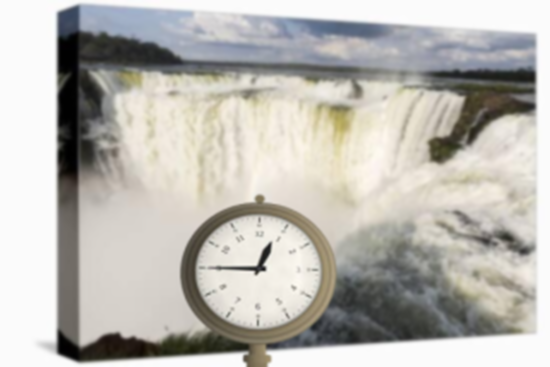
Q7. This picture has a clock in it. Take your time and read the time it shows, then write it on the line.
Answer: 12:45
